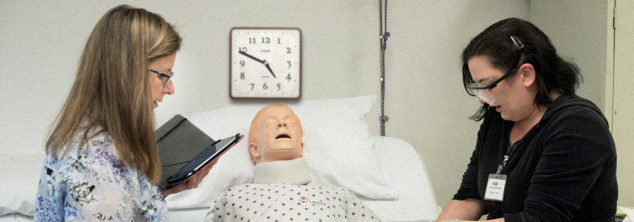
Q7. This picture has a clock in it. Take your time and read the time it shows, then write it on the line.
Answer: 4:49
